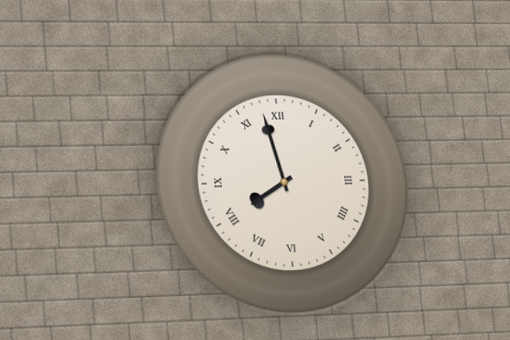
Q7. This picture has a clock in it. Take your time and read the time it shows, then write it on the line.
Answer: 7:58
